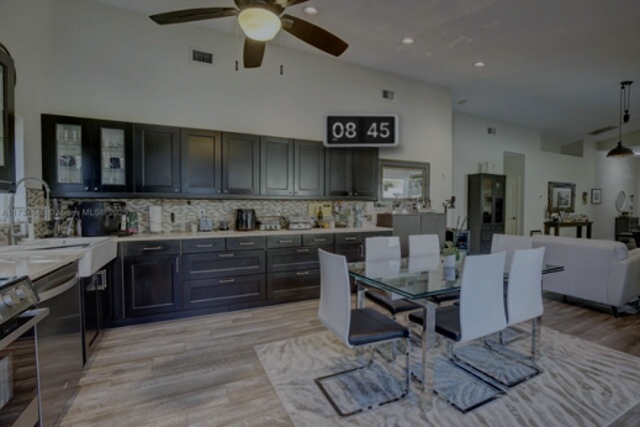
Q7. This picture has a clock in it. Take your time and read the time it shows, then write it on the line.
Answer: 8:45
